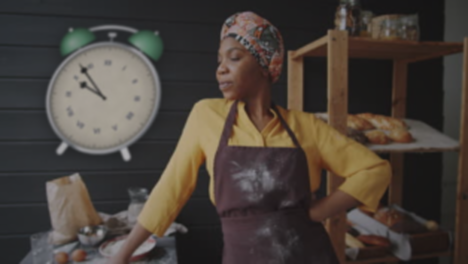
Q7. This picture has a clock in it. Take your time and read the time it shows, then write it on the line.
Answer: 9:53
